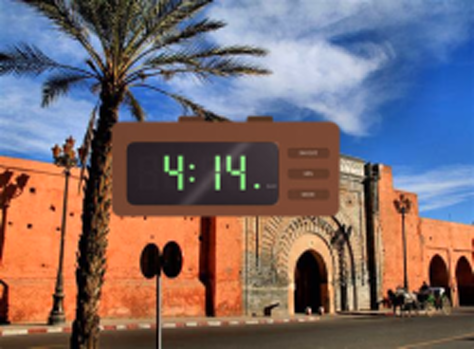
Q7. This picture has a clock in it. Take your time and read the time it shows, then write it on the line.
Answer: 4:14
